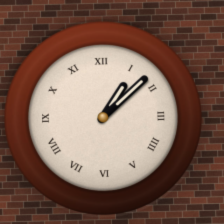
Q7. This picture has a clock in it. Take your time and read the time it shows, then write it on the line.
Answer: 1:08
